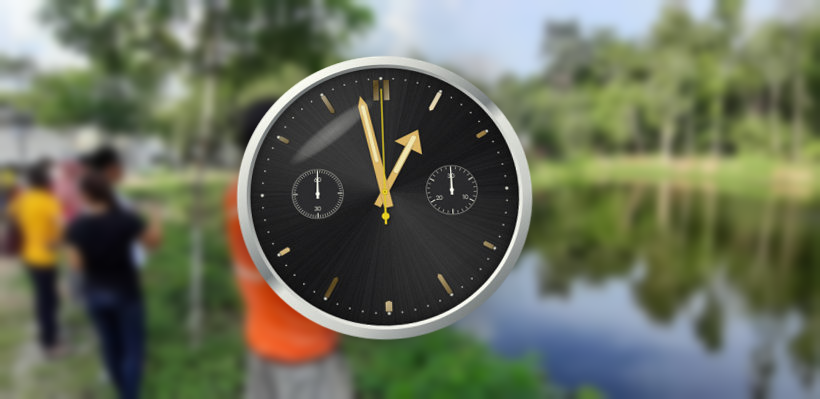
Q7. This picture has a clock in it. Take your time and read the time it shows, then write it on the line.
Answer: 12:58
